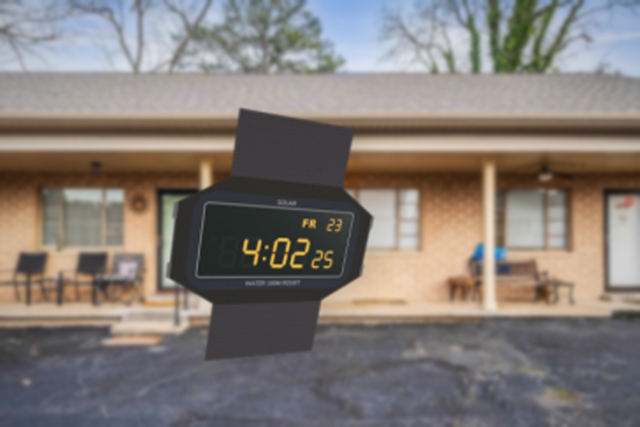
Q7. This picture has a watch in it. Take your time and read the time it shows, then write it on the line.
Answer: 4:02:25
